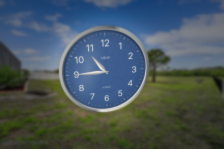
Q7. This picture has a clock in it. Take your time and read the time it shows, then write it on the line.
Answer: 10:45
